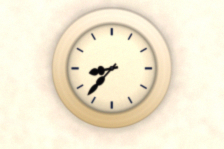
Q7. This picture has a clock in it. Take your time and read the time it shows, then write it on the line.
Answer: 8:37
